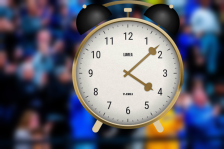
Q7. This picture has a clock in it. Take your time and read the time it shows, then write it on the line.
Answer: 4:08
